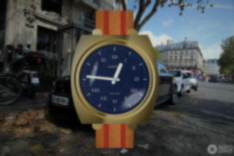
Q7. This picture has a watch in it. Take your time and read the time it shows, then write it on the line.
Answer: 12:46
